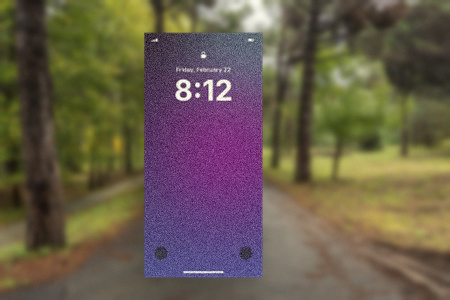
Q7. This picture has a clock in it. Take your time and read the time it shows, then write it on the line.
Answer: 8:12
